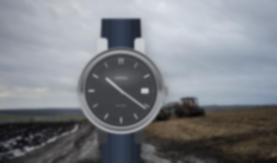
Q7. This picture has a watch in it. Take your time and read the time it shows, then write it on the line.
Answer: 10:21
